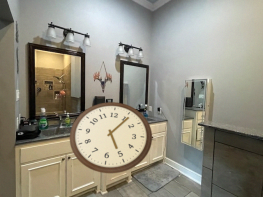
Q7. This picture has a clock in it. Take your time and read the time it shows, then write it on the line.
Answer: 5:06
